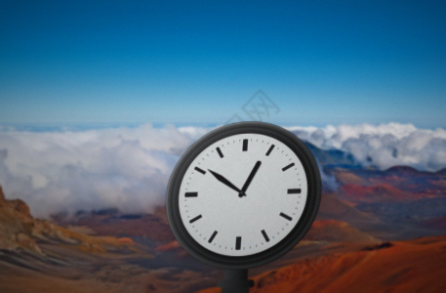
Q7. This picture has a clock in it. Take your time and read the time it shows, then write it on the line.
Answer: 12:51
